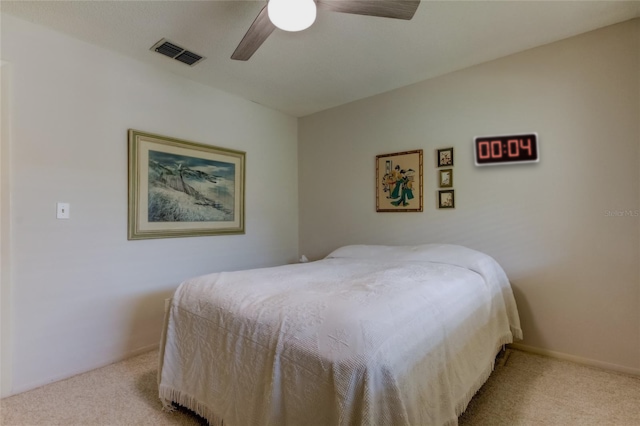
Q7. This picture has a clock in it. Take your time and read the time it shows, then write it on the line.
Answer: 0:04
